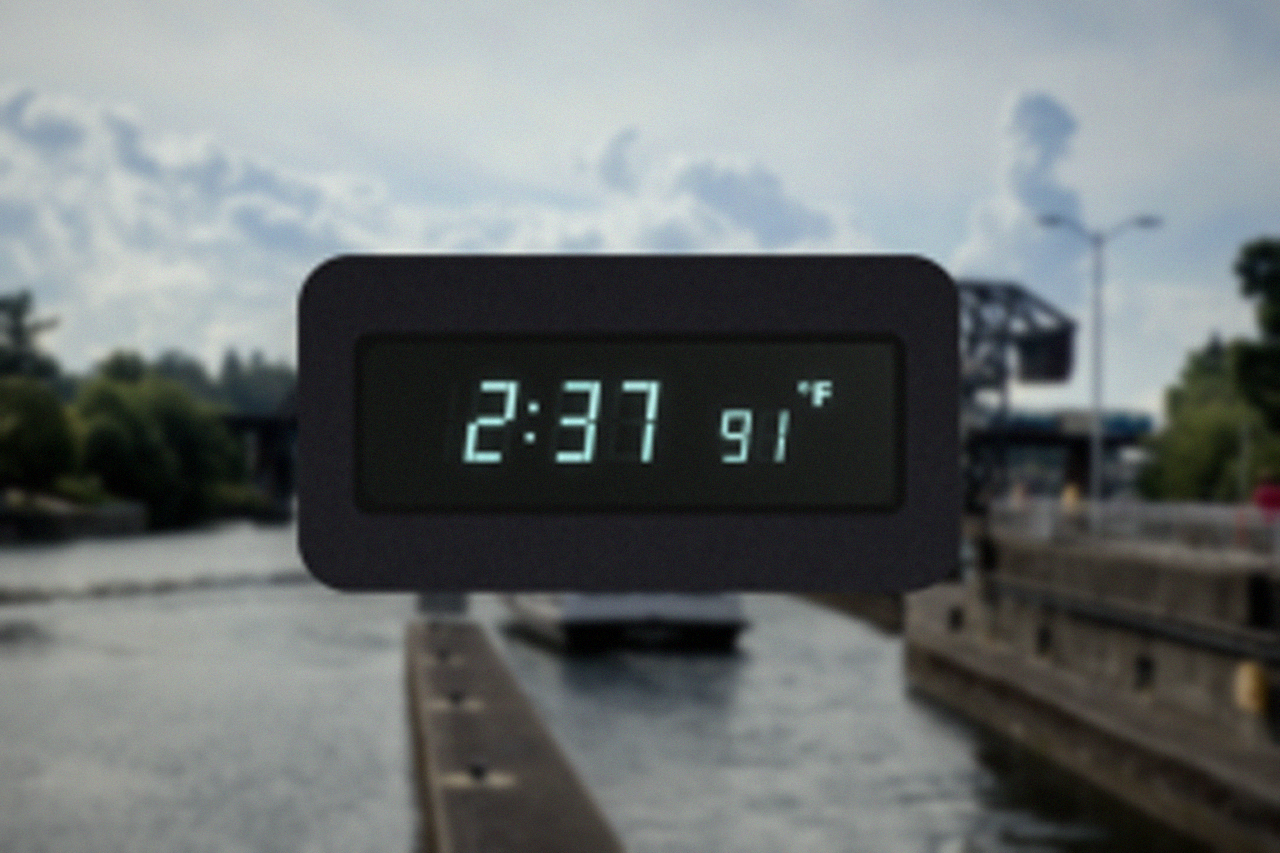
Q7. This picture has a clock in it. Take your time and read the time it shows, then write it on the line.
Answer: 2:37
